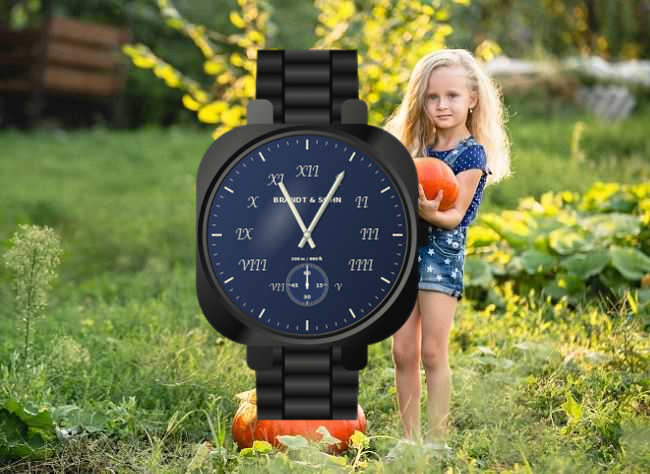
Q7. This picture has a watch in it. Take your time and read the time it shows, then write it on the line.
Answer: 11:05
